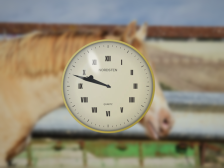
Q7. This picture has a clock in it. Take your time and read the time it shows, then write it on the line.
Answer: 9:48
